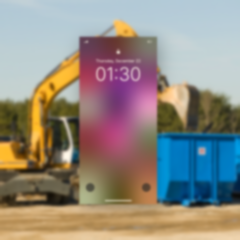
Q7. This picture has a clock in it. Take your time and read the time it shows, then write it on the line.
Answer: 1:30
